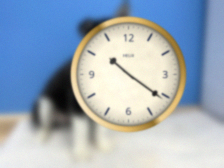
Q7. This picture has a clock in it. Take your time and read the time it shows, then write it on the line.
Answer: 10:21
